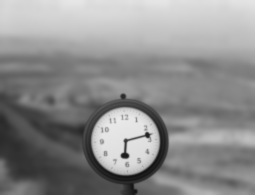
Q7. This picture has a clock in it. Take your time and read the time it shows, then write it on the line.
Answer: 6:13
